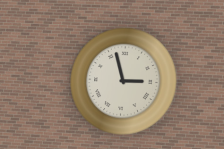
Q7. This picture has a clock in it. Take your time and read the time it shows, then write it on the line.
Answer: 2:57
